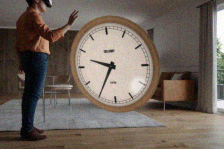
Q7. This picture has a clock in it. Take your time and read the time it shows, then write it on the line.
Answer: 9:35
